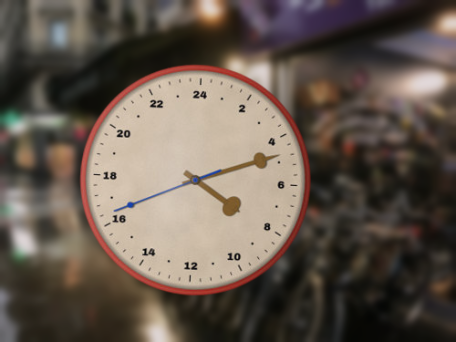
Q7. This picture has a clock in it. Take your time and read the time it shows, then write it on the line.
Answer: 8:11:41
